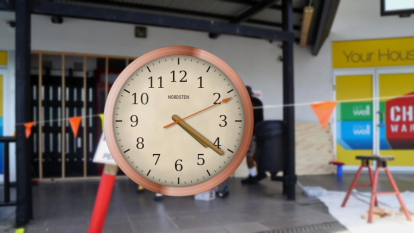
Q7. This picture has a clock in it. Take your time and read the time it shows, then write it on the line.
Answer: 4:21:11
